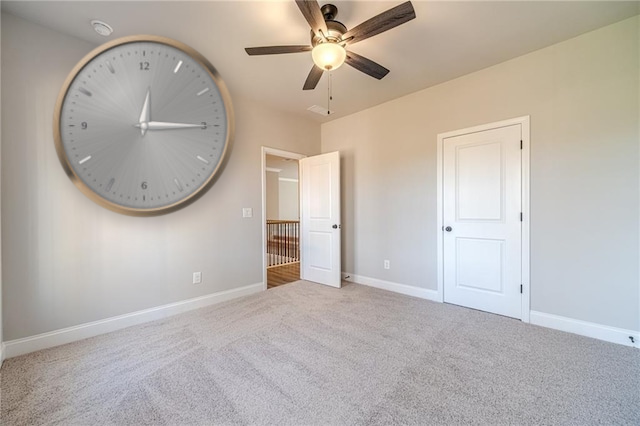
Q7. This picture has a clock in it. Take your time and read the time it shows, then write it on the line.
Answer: 12:15
